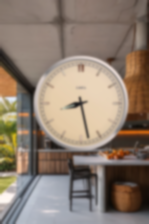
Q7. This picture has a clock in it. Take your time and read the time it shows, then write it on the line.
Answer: 8:28
